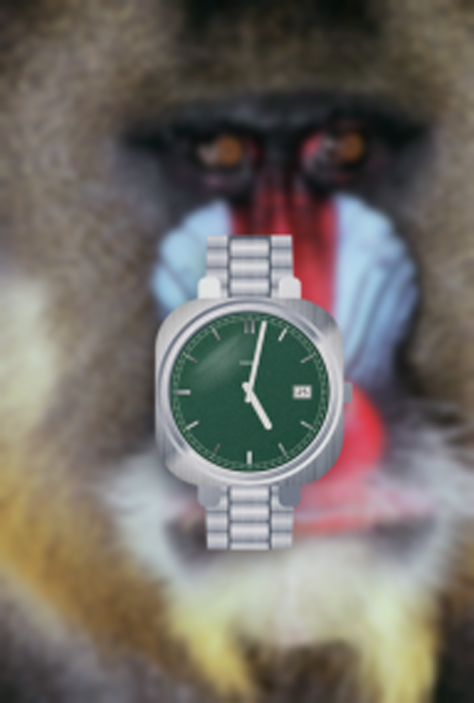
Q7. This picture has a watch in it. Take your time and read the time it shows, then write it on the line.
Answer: 5:02
